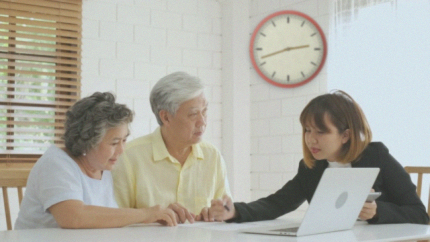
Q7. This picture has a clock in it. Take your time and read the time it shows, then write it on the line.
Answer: 2:42
